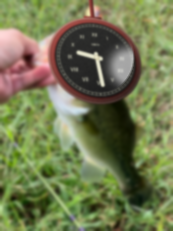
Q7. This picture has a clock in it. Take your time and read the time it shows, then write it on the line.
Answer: 9:29
